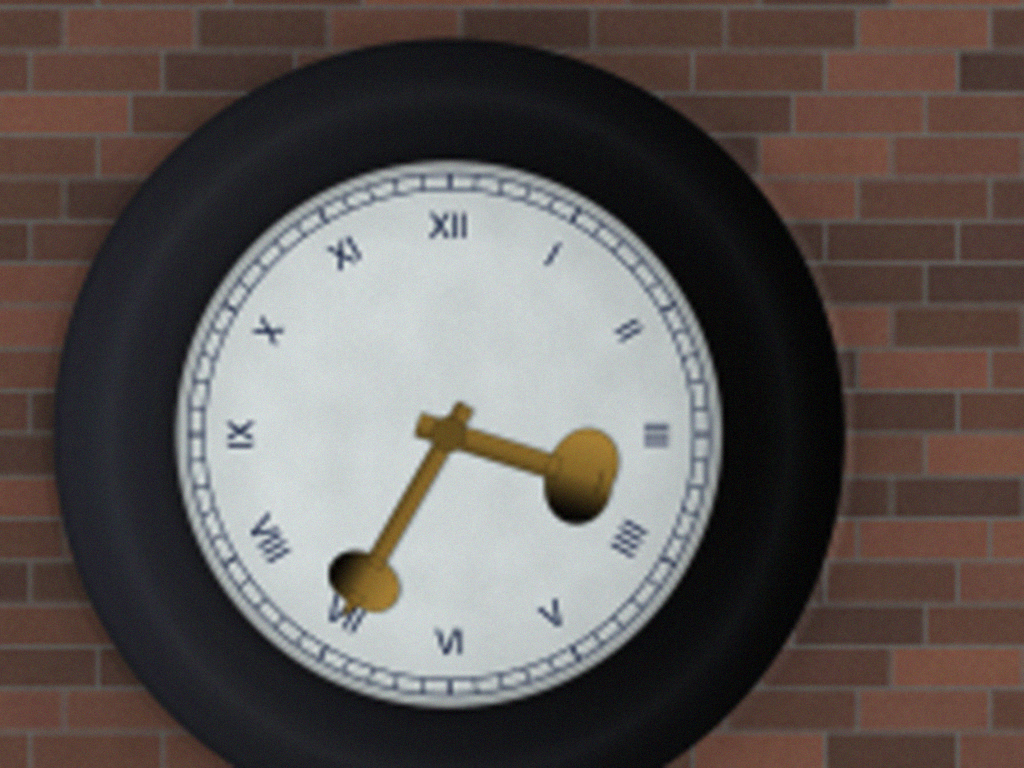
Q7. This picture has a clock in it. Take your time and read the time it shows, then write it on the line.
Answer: 3:35
